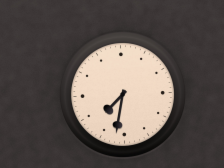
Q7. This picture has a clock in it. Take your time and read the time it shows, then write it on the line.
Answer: 7:32
